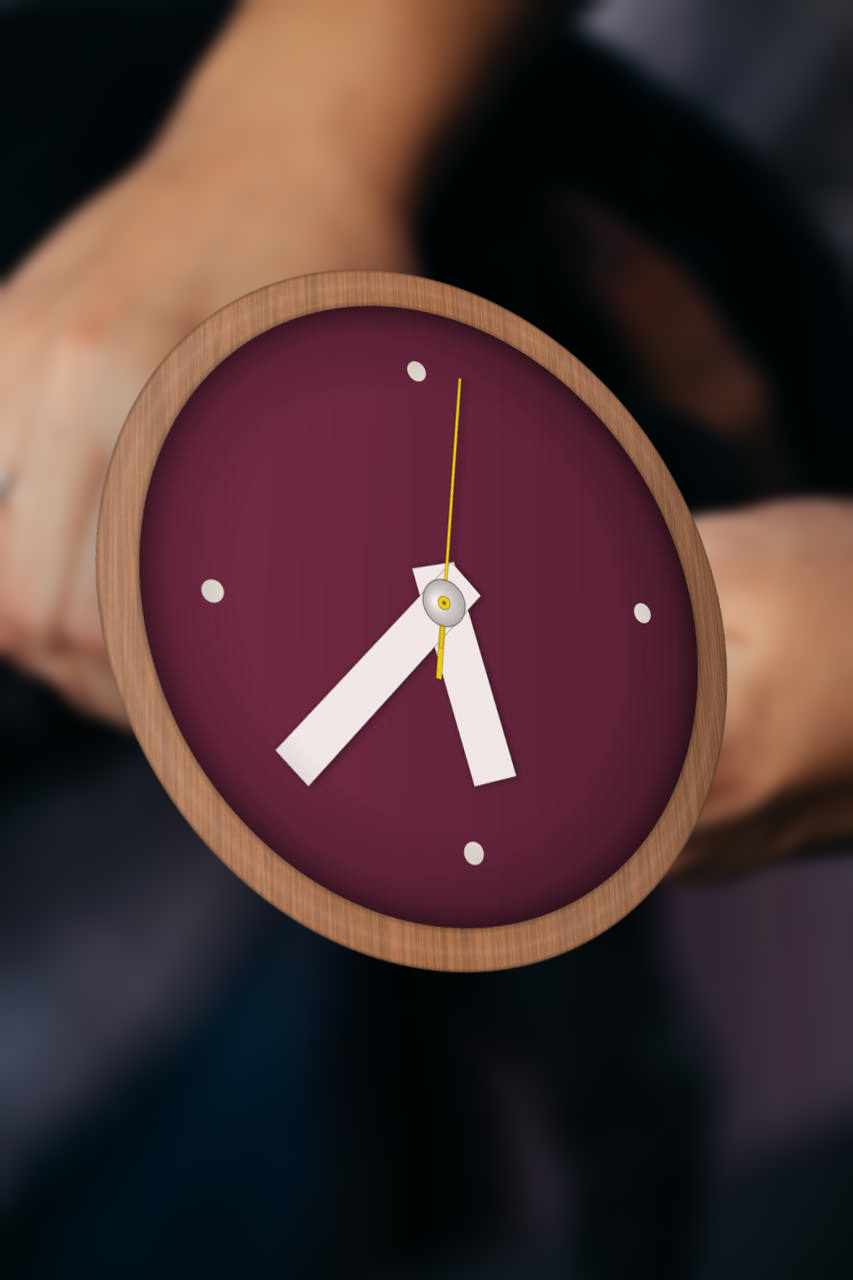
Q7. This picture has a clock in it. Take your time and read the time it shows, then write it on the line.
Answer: 5:38:02
